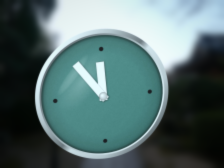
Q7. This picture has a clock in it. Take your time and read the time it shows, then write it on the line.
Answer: 11:54
